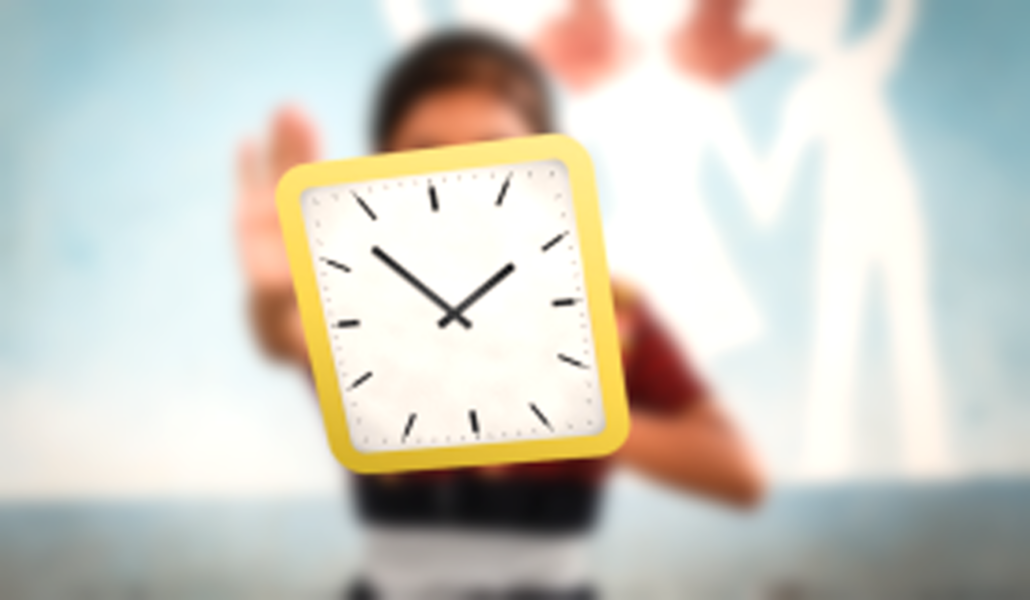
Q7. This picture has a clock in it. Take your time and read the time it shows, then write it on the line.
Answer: 1:53
